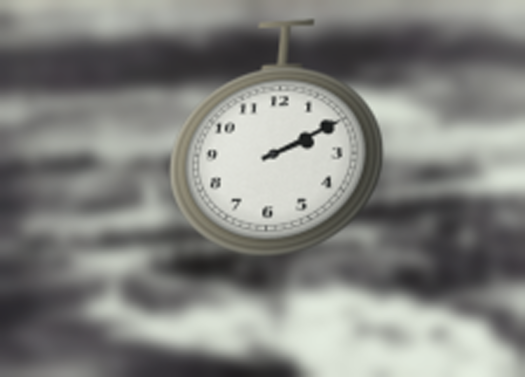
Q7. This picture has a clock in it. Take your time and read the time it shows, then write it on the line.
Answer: 2:10
